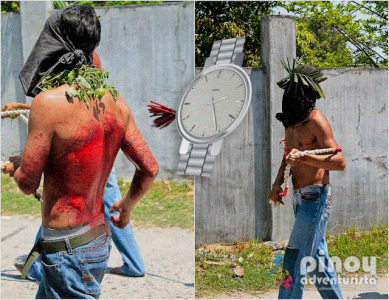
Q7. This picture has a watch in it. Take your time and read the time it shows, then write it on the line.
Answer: 2:26
